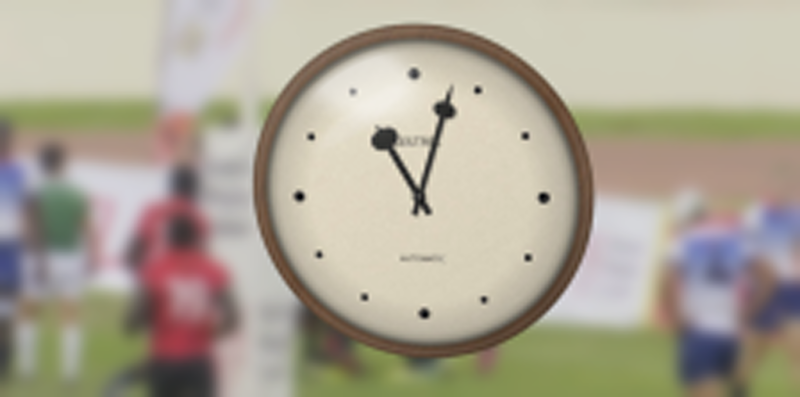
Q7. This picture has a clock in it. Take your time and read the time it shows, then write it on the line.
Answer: 11:03
